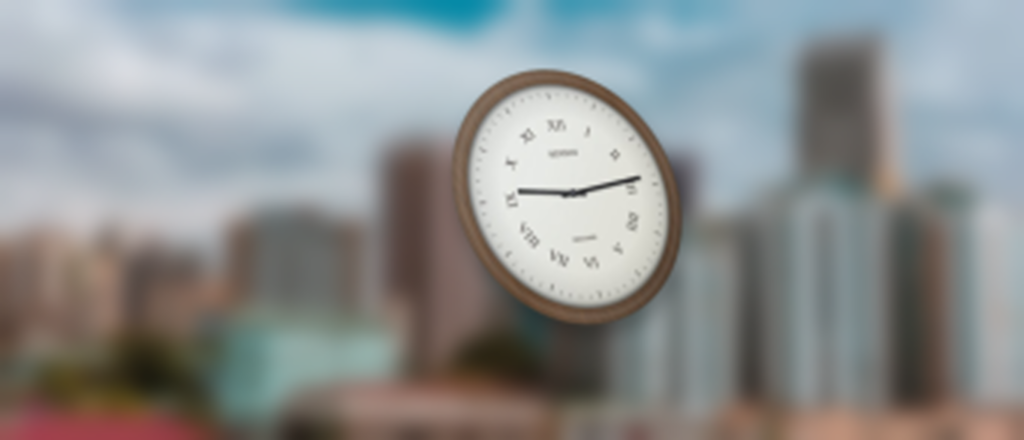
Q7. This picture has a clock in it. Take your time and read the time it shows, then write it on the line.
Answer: 9:14
